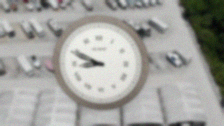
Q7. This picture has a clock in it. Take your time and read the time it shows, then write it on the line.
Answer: 8:49
